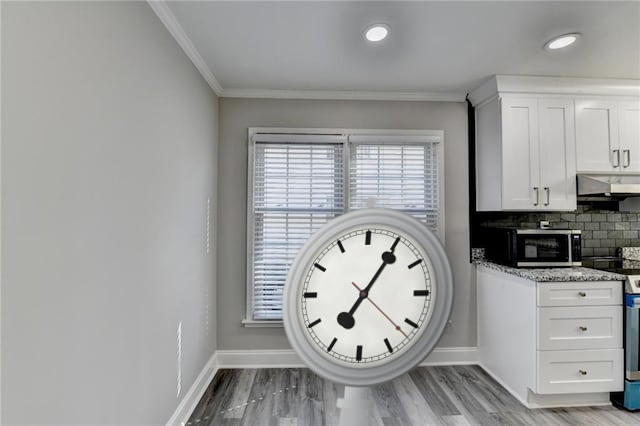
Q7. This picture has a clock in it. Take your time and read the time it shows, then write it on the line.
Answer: 7:05:22
